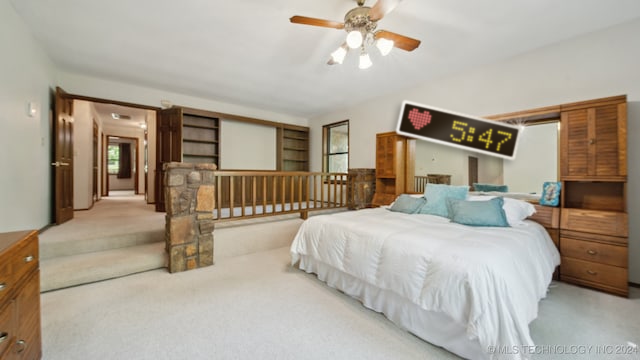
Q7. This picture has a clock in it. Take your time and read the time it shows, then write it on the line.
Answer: 5:47
